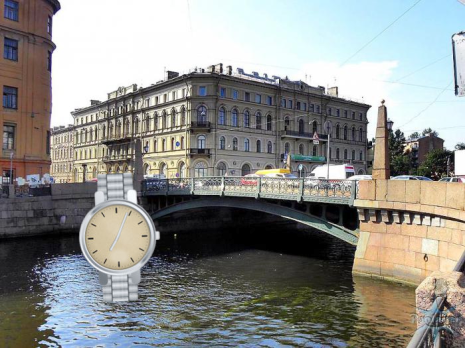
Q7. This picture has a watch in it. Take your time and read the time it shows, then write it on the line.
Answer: 7:04
